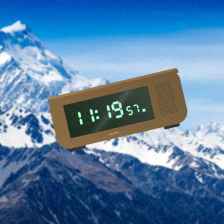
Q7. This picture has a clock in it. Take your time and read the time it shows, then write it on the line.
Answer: 11:19:57
